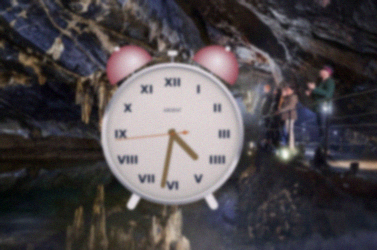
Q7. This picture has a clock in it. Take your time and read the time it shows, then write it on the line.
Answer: 4:31:44
